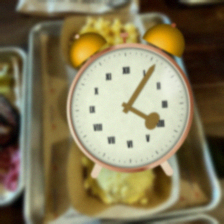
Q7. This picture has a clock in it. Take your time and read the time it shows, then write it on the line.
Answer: 4:06
